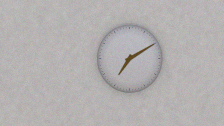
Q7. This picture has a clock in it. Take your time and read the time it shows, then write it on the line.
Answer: 7:10
